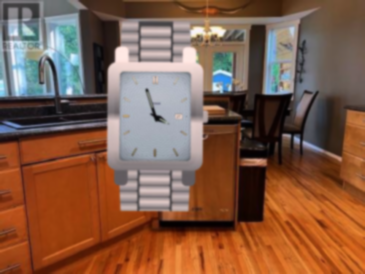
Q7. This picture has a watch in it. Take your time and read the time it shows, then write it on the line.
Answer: 3:57
